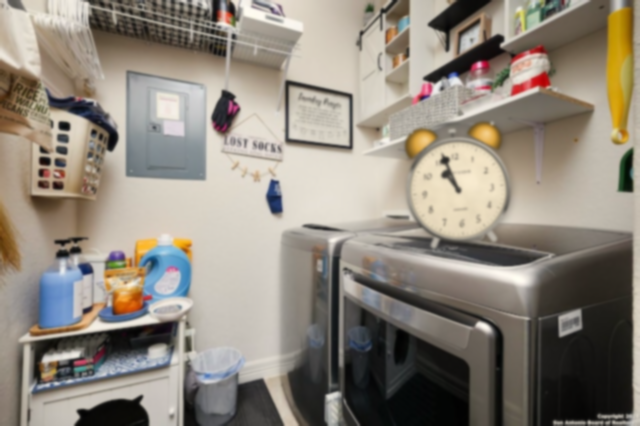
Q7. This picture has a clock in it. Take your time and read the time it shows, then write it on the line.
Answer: 10:57
